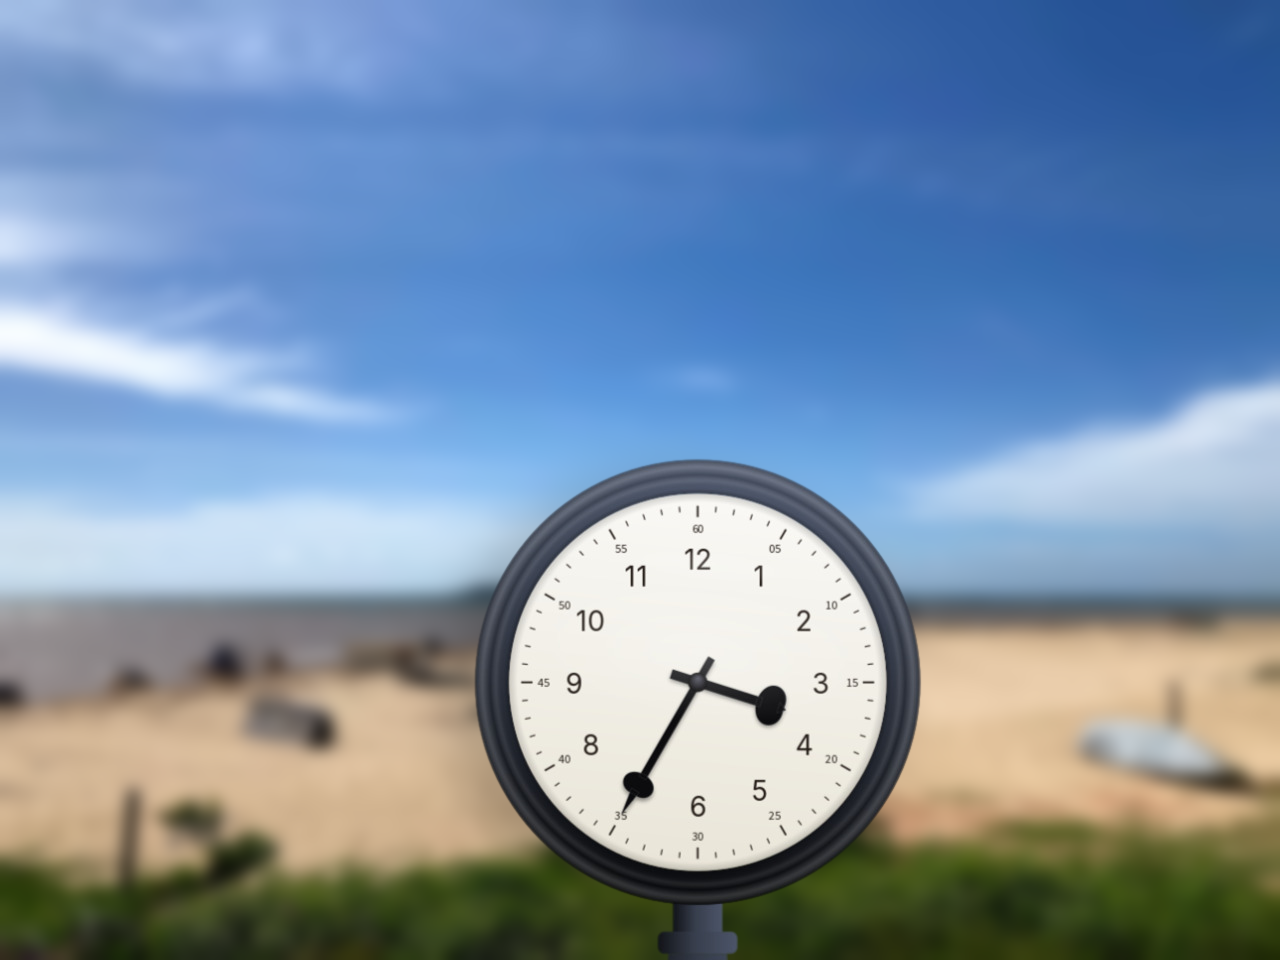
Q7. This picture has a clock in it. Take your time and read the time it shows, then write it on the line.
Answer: 3:35
